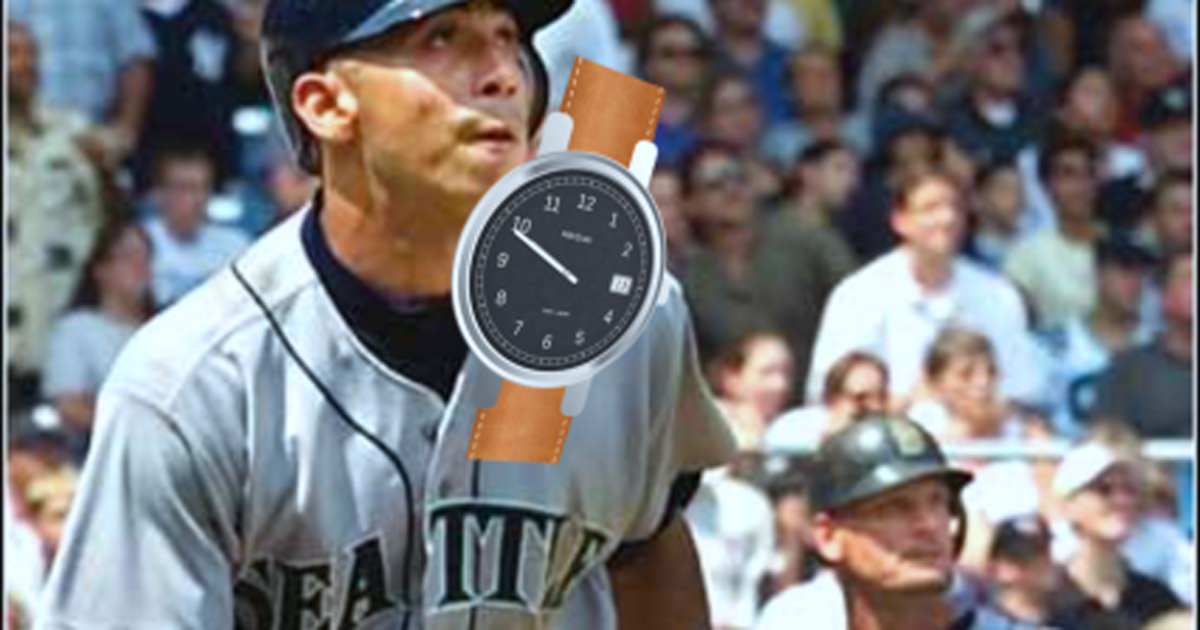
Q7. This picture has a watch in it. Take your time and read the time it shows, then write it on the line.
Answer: 9:49
